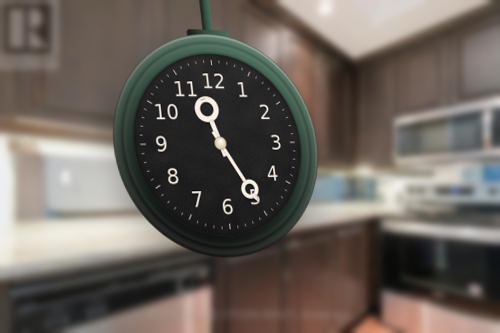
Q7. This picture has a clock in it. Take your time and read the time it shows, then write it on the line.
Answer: 11:25
